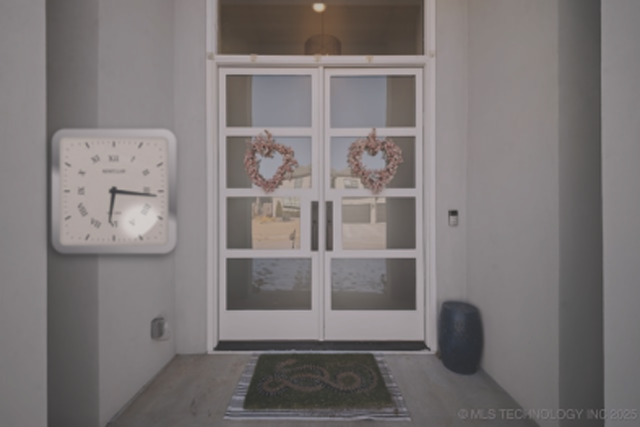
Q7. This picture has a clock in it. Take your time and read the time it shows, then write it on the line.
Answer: 6:16
